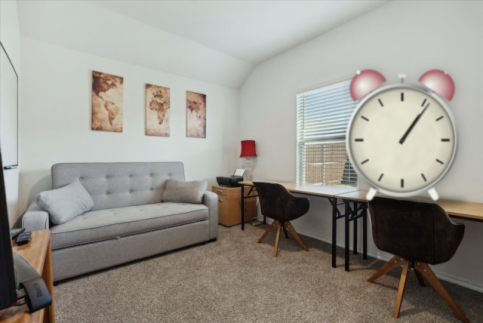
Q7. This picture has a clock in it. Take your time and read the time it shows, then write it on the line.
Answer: 1:06
